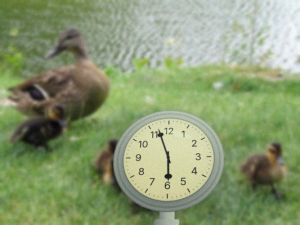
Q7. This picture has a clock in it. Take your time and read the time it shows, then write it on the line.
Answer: 5:57
